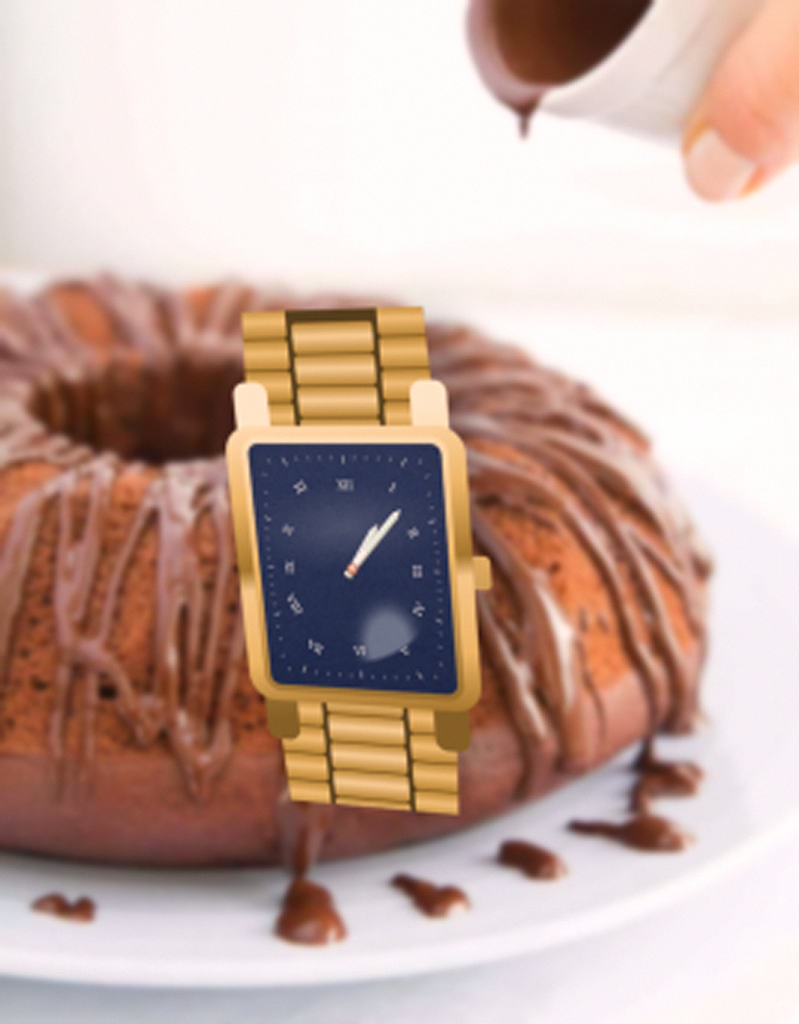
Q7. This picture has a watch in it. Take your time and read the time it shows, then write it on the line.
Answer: 1:07
